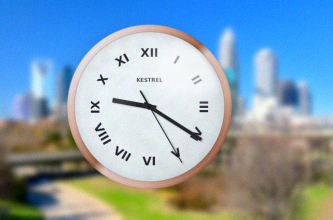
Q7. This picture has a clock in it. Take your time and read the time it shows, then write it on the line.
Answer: 9:20:25
